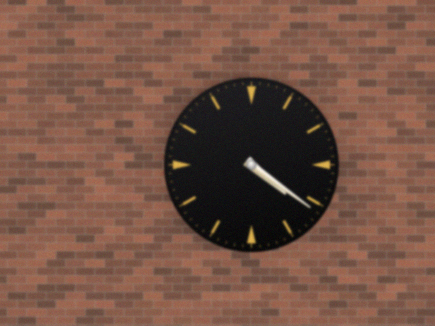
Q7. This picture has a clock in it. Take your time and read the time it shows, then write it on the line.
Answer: 4:21
